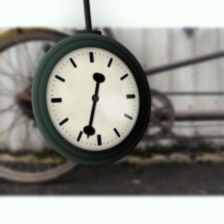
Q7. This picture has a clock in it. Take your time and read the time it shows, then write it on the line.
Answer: 12:33
